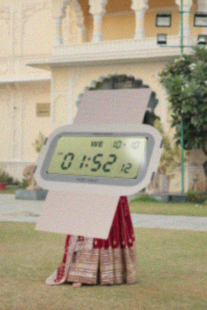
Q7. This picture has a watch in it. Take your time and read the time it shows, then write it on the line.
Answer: 1:52
